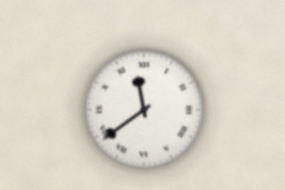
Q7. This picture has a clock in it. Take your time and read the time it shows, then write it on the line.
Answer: 11:39
